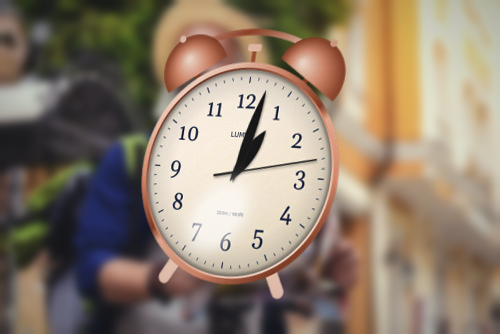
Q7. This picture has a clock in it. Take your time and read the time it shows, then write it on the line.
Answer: 1:02:13
